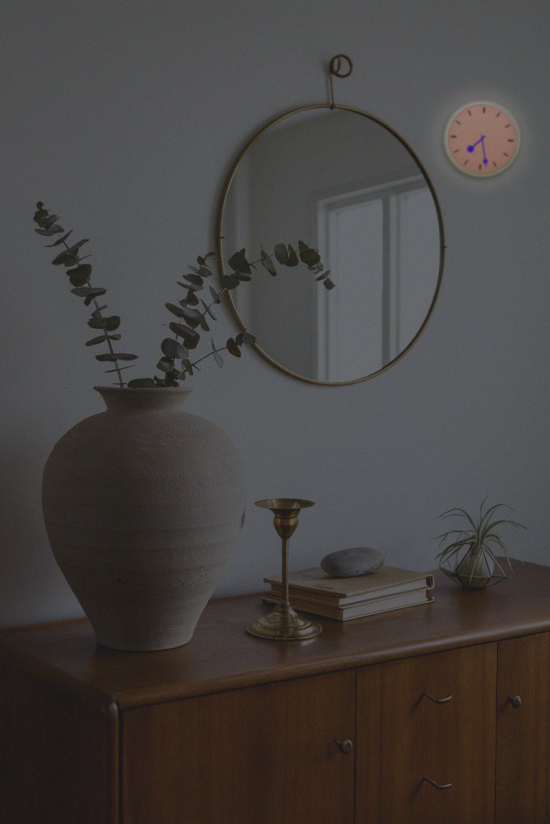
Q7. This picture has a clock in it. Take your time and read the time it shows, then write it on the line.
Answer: 7:28
